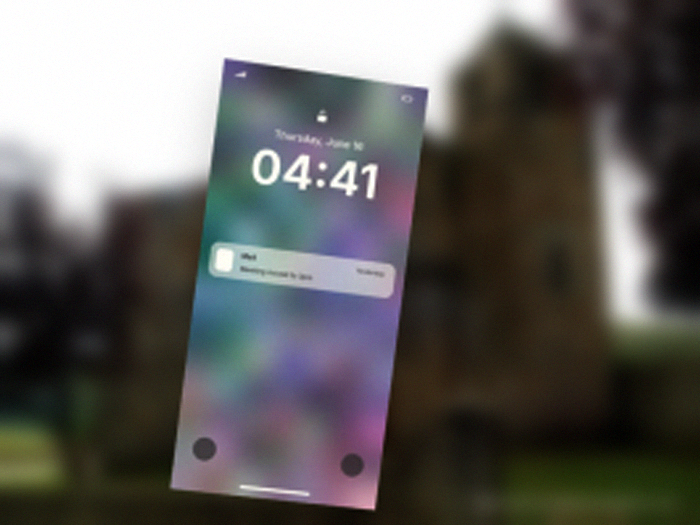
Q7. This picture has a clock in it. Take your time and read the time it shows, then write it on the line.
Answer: 4:41
